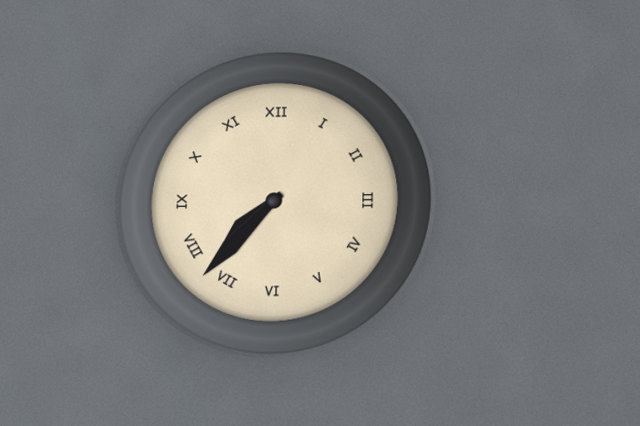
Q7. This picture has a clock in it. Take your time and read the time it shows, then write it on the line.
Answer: 7:37
